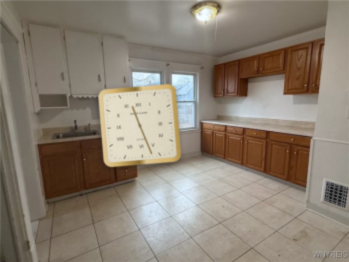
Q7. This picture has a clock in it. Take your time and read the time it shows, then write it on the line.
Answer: 11:27
